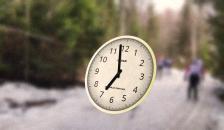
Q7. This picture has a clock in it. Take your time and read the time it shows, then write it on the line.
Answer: 6:58
